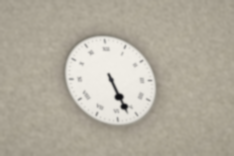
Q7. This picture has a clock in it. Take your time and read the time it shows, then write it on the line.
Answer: 5:27
